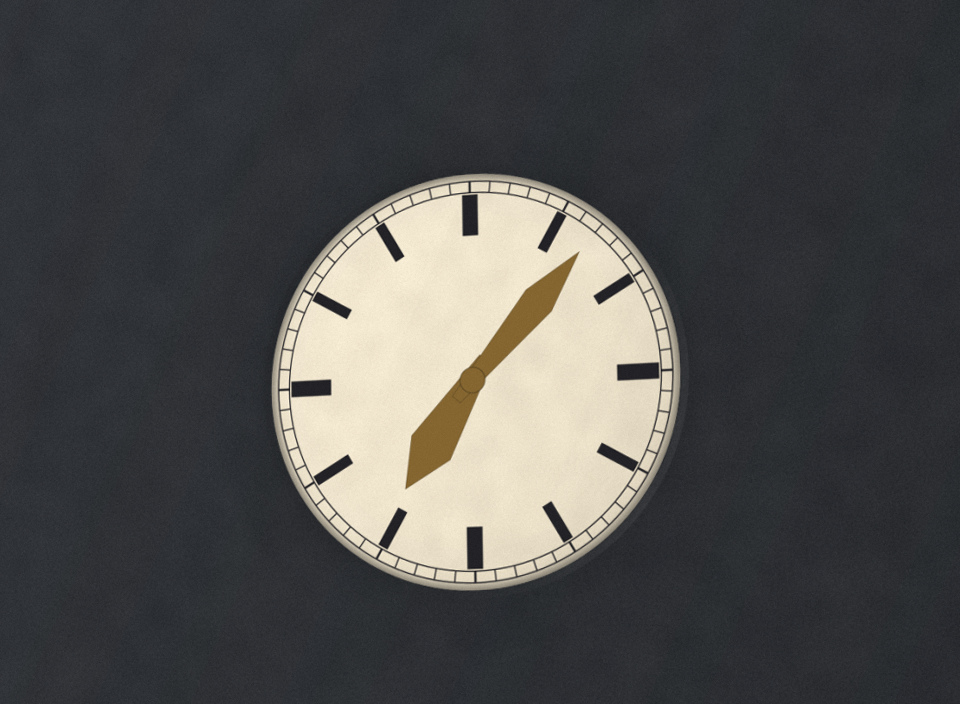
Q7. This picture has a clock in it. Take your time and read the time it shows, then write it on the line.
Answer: 7:07
